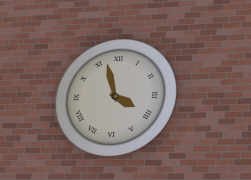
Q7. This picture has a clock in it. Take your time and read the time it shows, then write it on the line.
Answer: 3:57
